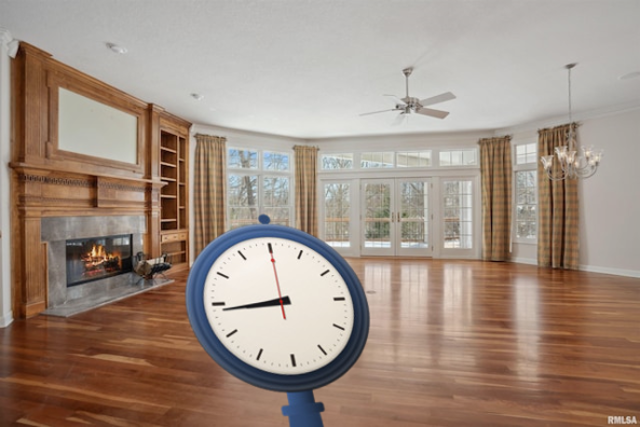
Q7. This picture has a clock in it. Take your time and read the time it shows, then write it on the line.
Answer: 8:44:00
